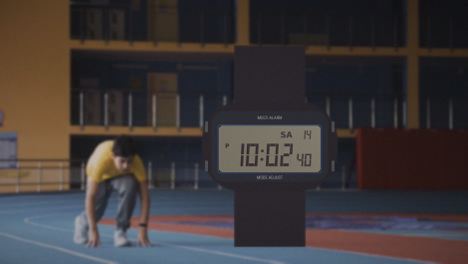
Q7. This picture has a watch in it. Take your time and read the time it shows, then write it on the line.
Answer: 10:02:40
